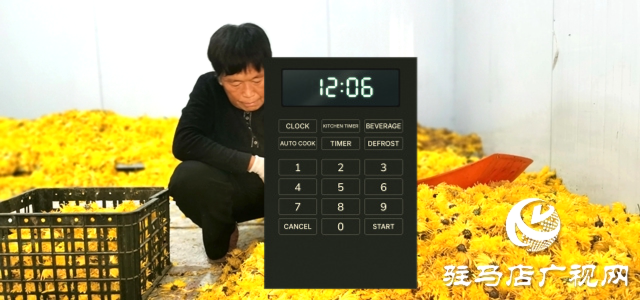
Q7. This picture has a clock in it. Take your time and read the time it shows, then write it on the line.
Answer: 12:06
